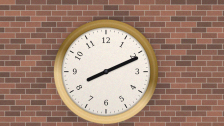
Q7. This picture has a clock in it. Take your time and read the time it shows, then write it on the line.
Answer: 8:11
